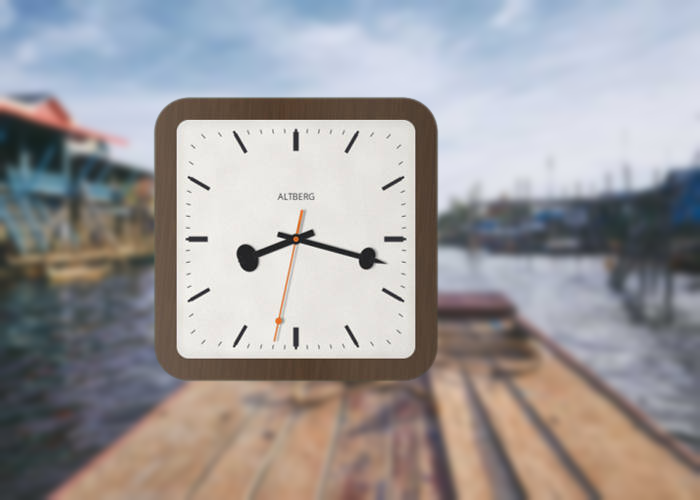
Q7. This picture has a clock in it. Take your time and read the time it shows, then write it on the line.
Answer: 8:17:32
